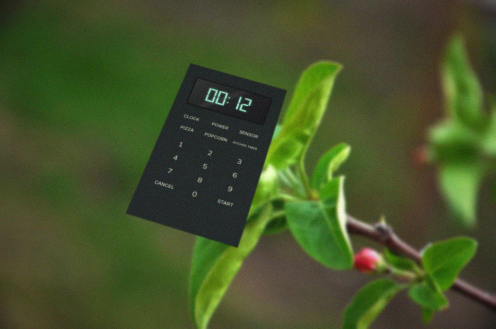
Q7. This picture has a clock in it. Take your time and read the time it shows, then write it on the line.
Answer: 0:12
